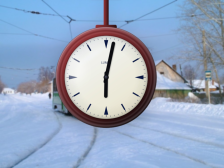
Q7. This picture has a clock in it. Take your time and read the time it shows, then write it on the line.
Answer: 6:02
